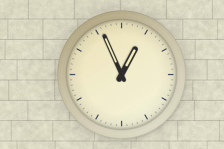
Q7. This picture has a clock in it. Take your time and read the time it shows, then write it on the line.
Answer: 12:56
